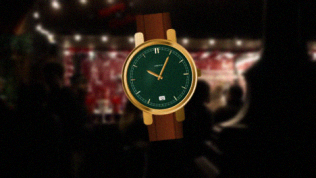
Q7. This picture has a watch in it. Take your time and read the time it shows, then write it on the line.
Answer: 10:05
